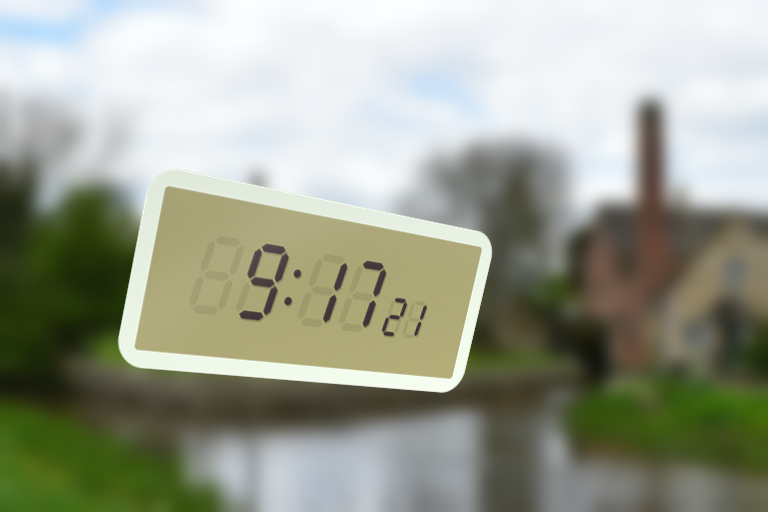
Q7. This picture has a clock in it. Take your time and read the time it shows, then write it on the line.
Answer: 9:17:21
